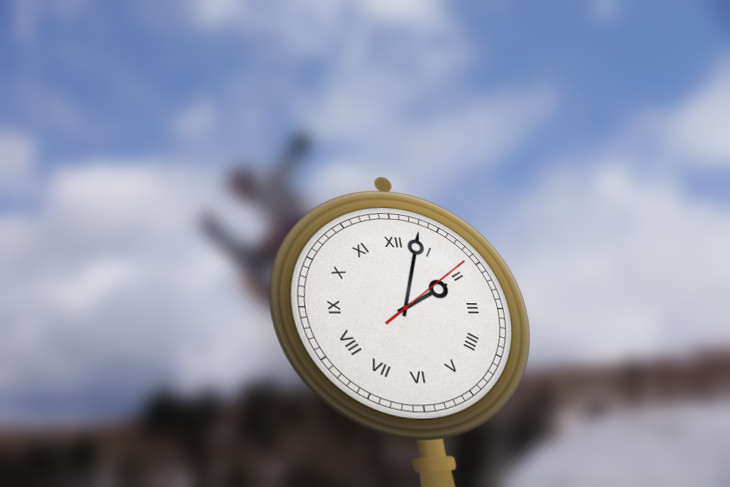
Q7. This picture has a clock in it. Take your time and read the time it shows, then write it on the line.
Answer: 2:03:09
